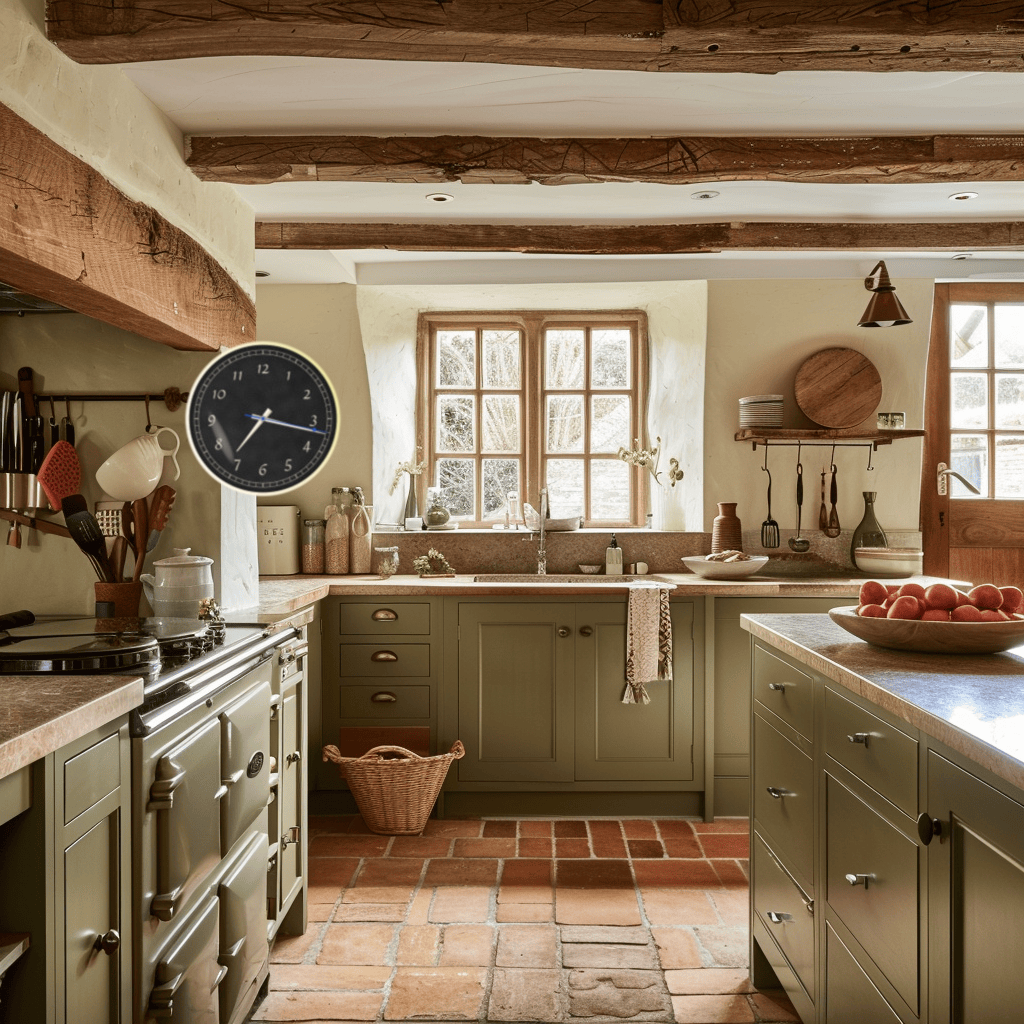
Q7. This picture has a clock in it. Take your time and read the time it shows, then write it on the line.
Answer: 7:17:17
